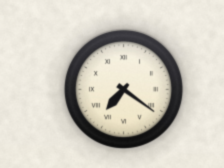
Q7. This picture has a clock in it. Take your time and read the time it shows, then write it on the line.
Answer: 7:21
